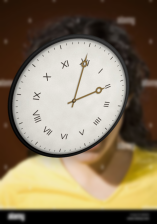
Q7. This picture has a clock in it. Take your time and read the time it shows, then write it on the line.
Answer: 2:00
